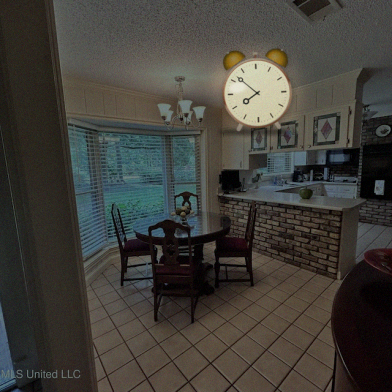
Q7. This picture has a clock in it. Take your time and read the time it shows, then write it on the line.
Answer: 7:52
